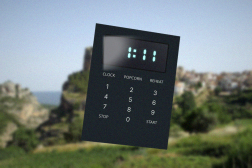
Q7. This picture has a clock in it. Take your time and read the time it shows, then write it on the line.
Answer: 1:11
